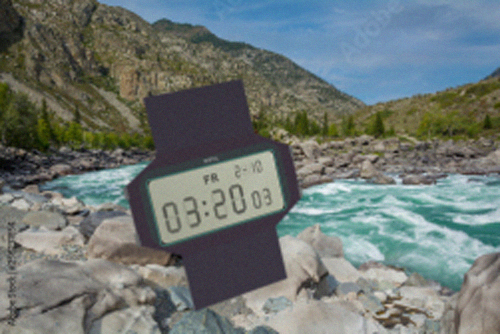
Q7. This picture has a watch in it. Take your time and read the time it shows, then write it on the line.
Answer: 3:20:03
